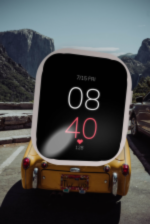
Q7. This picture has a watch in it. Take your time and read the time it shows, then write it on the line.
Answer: 8:40
